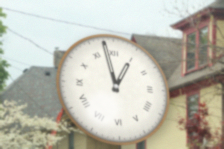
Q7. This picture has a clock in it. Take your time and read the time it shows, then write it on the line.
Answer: 12:58
